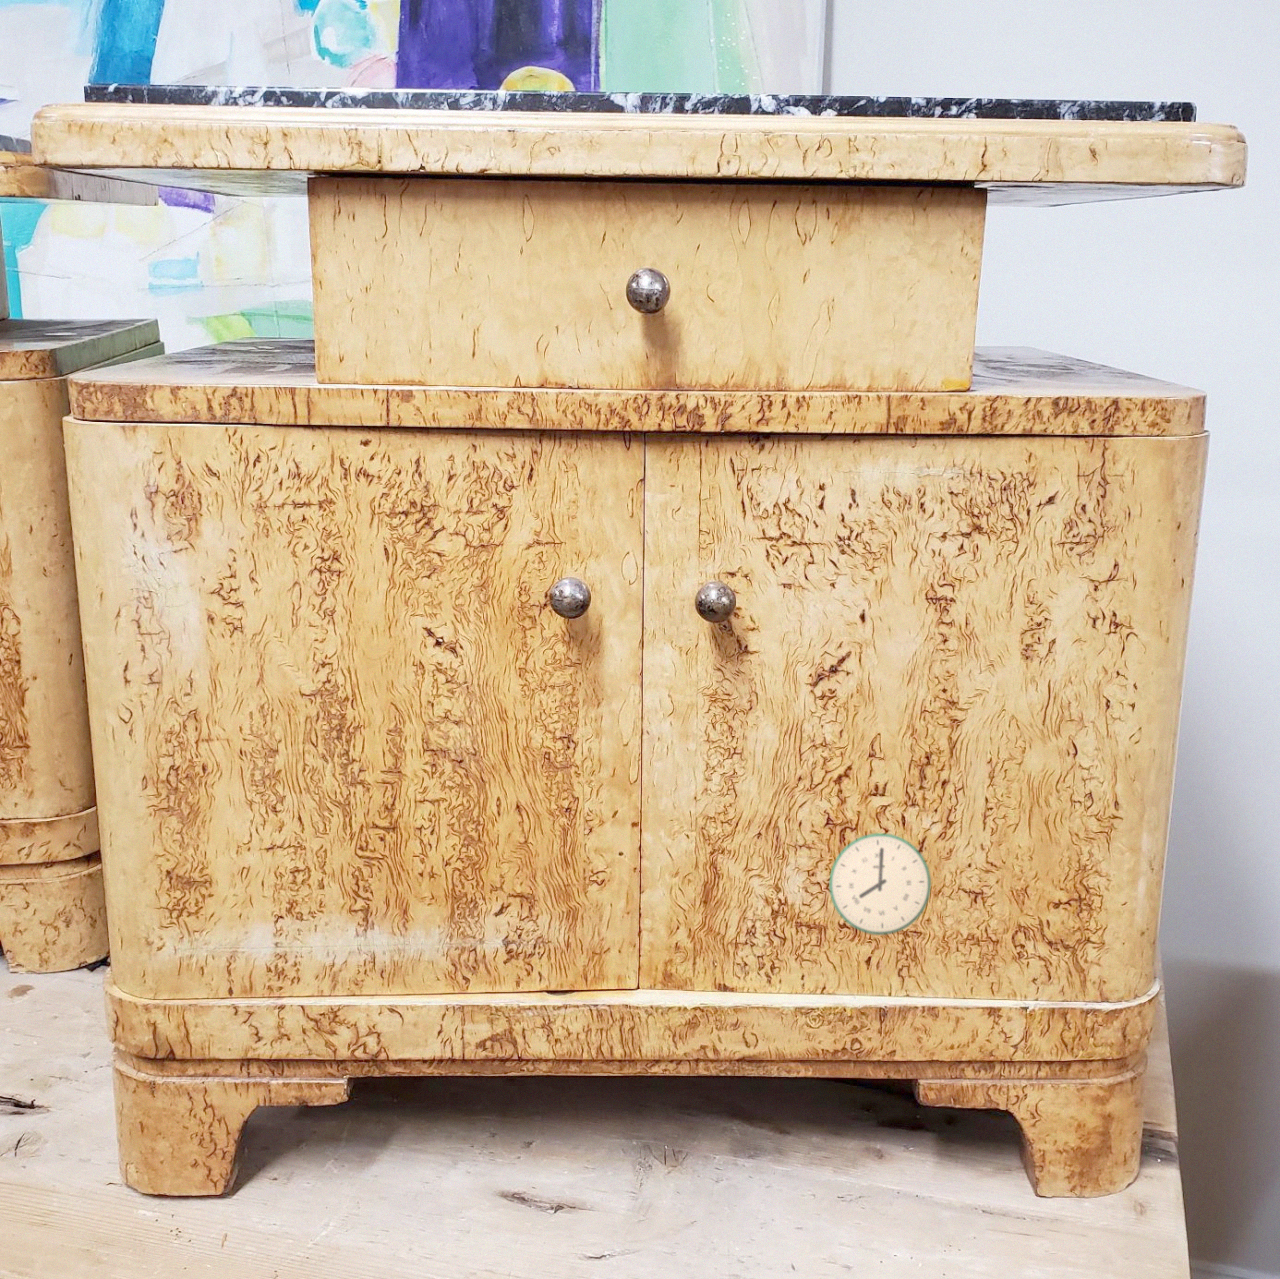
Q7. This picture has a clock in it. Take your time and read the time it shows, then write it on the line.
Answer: 8:01
